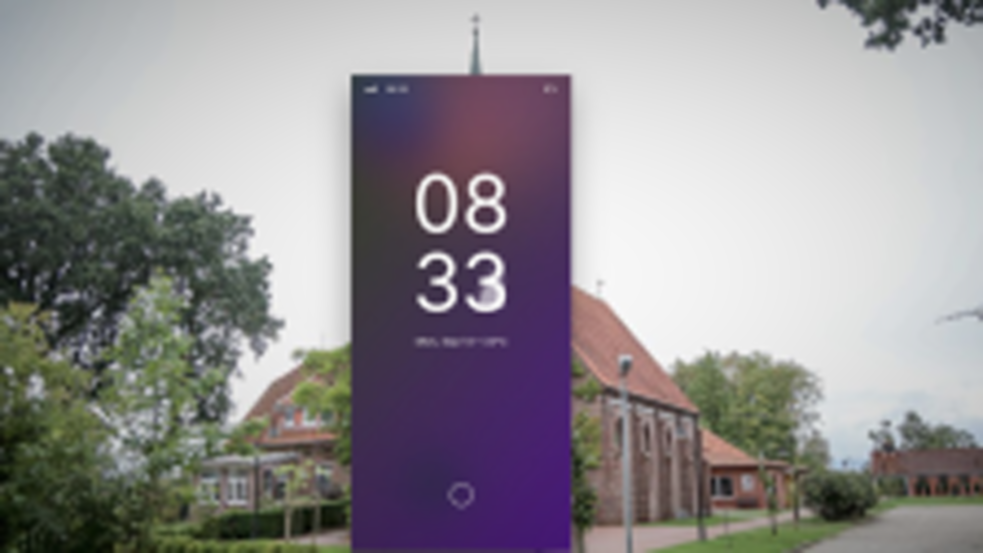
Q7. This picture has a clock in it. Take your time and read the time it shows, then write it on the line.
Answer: 8:33
